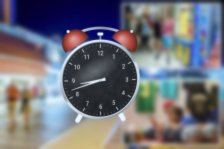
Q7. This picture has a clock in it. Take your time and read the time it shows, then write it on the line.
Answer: 8:42
